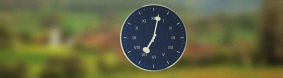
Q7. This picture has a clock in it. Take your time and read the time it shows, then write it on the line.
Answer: 7:02
